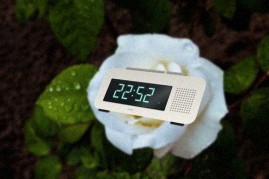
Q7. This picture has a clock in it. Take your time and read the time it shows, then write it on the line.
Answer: 22:52
